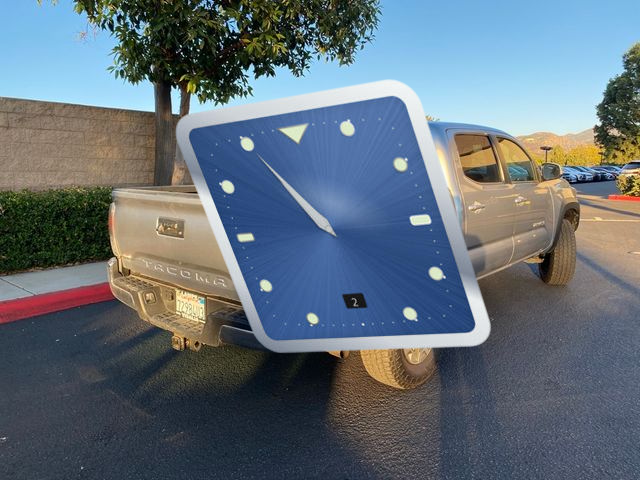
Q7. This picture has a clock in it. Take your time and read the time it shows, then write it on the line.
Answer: 10:55
